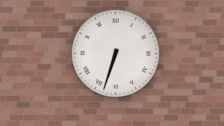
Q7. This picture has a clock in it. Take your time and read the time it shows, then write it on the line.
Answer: 6:33
